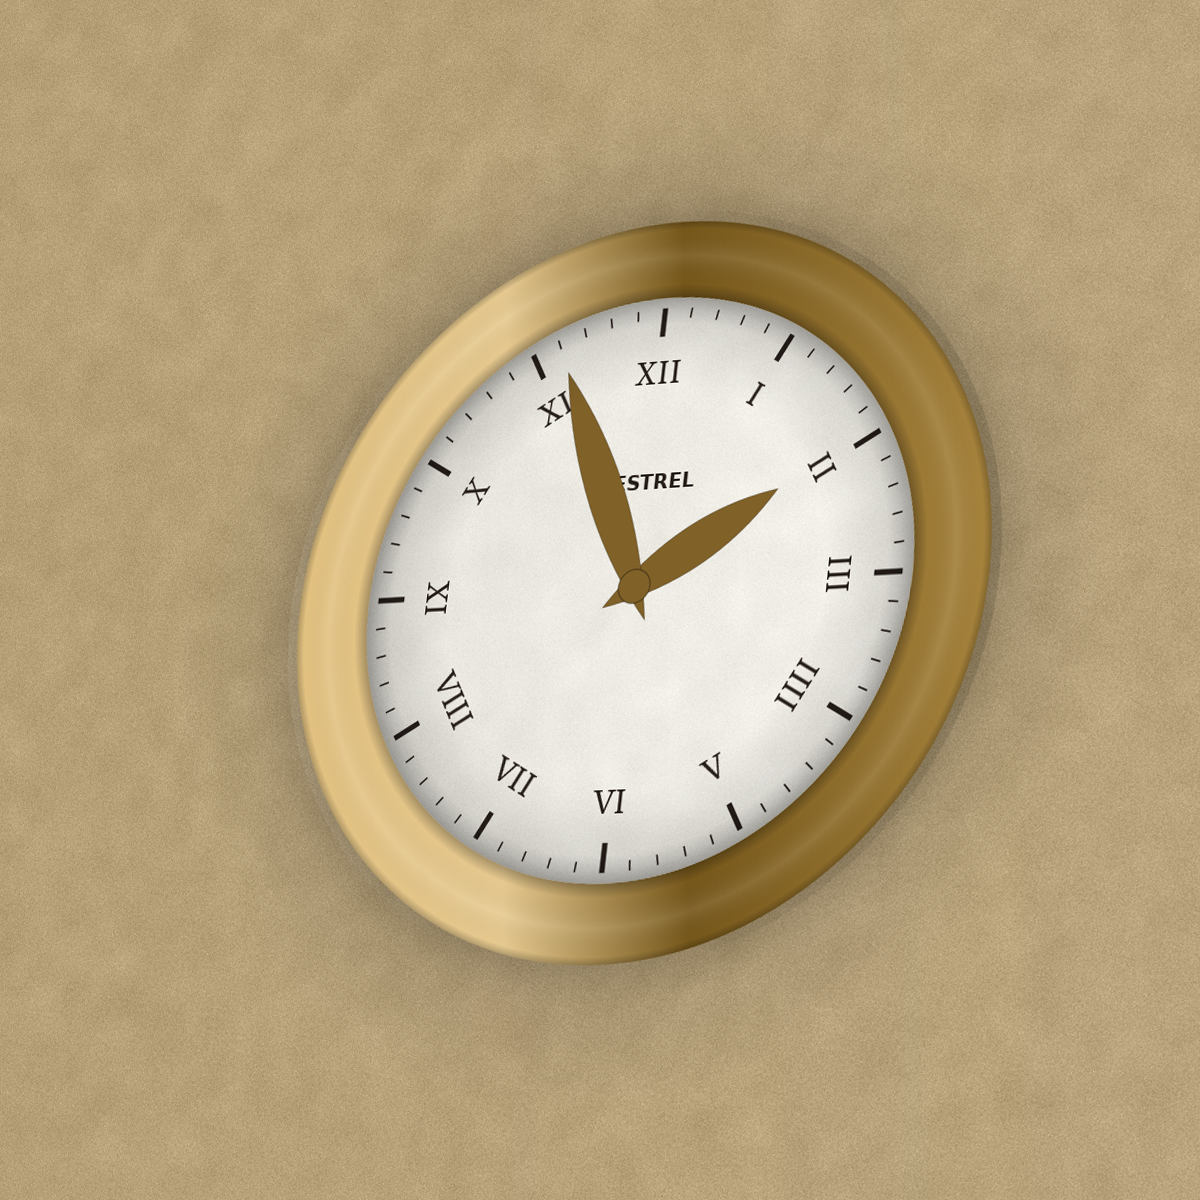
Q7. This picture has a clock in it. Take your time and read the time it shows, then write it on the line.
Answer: 1:56
